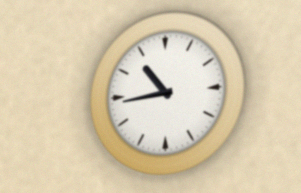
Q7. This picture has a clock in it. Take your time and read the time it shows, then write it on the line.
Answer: 10:44
